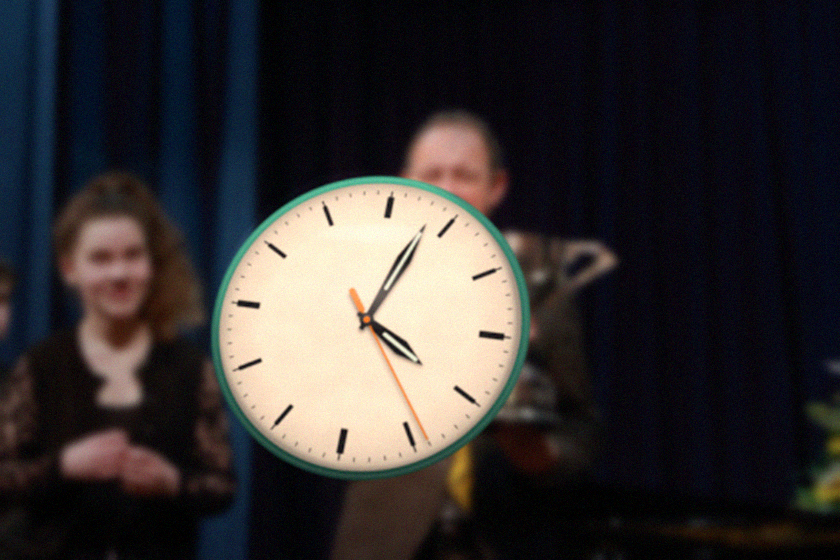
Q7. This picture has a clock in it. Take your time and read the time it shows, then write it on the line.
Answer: 4:03:24
